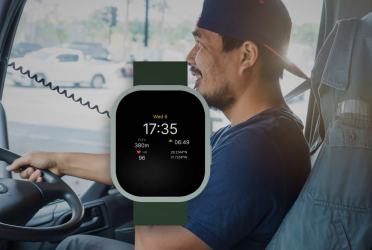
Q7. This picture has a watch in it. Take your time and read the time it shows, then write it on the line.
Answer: 17:35
